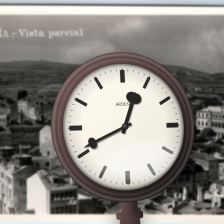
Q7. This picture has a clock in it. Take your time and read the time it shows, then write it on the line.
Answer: 12:41
